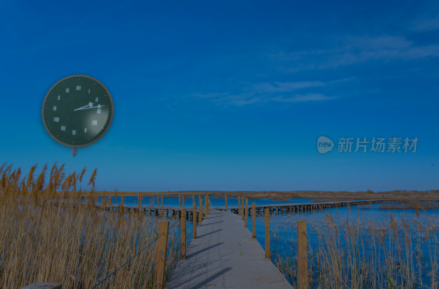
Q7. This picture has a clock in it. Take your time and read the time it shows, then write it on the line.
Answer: 2:13
